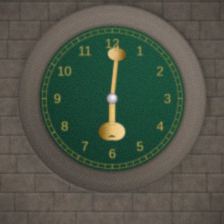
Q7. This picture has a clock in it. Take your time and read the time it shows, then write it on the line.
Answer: 6:01
